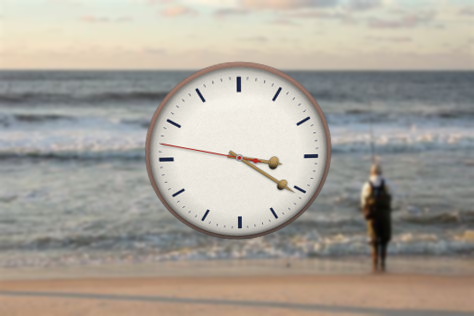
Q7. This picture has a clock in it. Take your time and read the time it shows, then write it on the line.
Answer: 3:20:47
